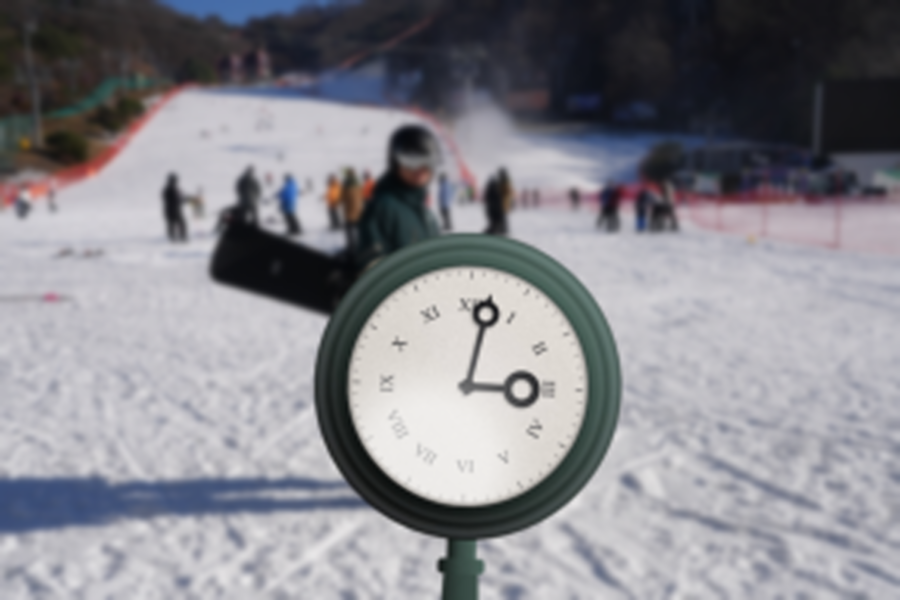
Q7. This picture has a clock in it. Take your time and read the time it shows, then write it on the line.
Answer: 3:02
